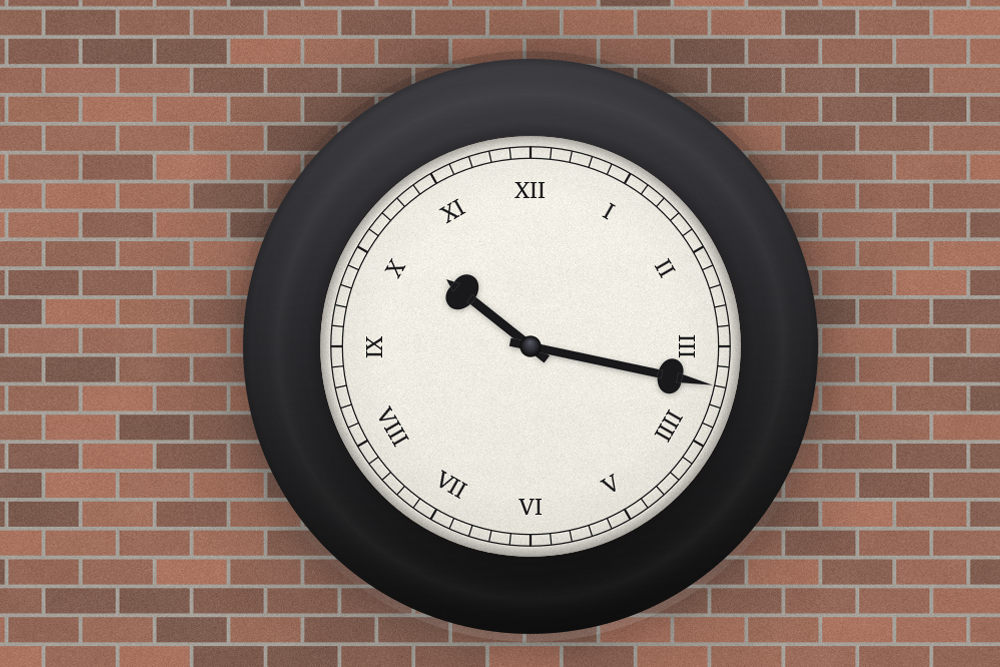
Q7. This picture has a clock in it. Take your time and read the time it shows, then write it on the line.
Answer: 10:17
